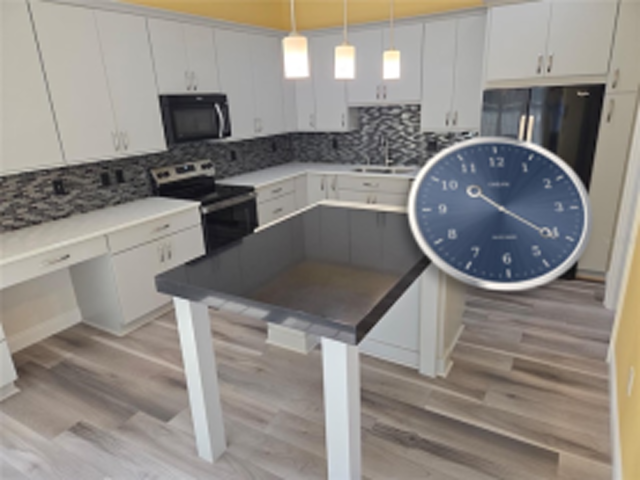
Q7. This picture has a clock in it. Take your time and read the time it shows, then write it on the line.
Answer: 10:21
